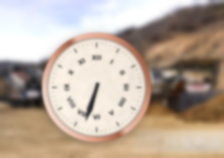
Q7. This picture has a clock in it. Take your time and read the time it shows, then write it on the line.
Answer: 6:33
